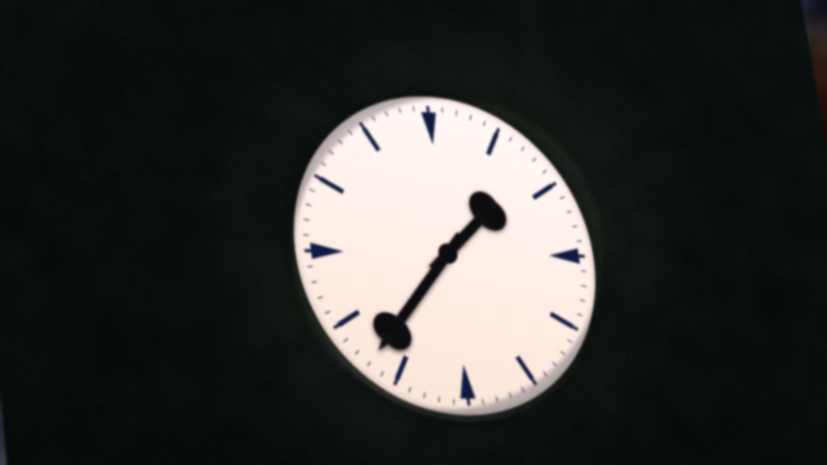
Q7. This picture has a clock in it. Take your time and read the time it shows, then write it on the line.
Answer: 1:37
